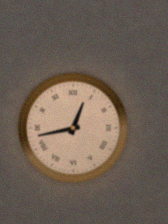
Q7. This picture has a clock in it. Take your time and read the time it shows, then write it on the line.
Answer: 12:43
